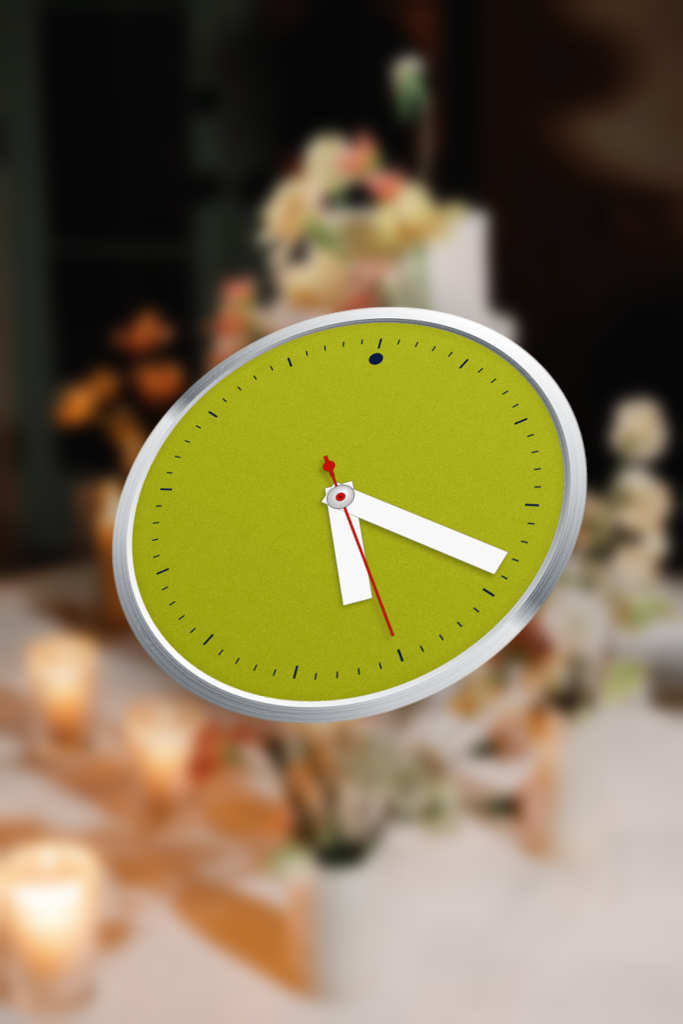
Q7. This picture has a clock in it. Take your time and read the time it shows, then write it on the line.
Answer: 5:18:25
